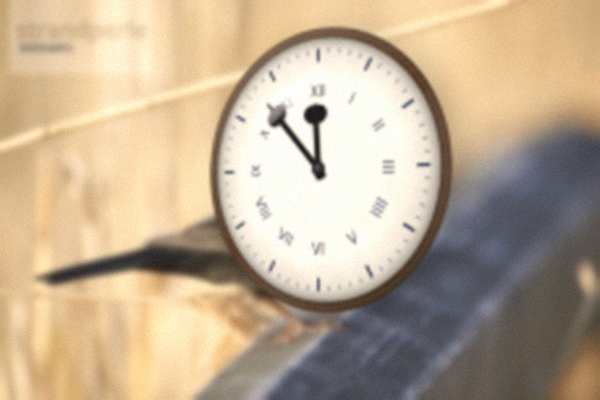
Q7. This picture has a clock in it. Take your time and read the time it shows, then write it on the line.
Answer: 11:53
